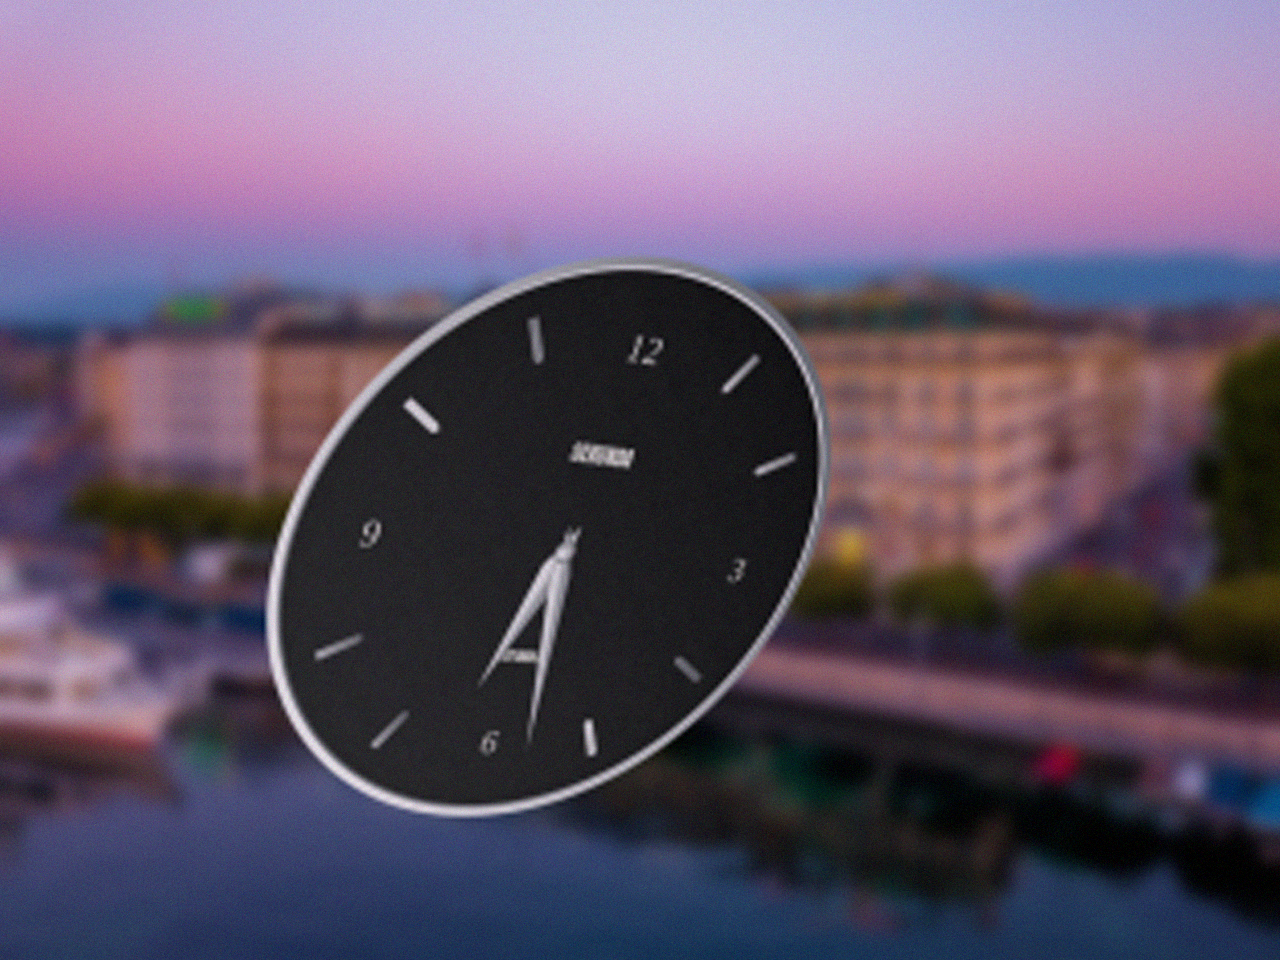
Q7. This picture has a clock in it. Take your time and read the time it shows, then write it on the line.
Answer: 6:28
